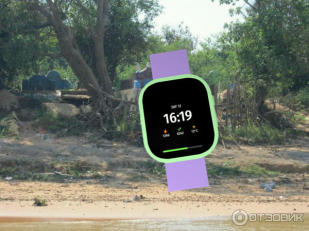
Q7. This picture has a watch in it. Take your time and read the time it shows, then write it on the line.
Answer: 16:19
